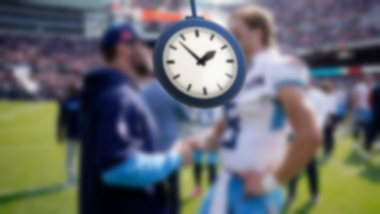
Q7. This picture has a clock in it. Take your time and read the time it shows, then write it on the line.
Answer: 1:53
